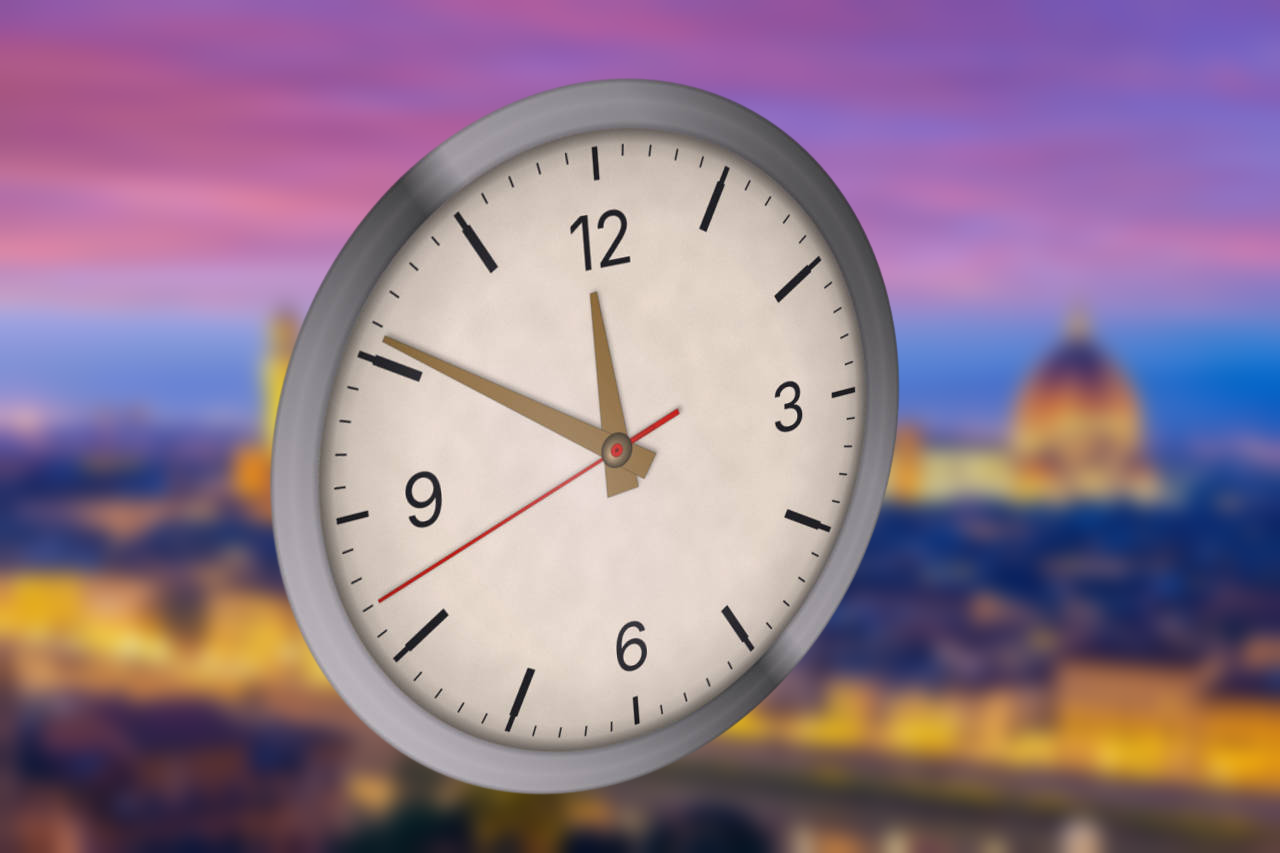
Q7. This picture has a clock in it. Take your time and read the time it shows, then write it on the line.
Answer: 11:50:42
